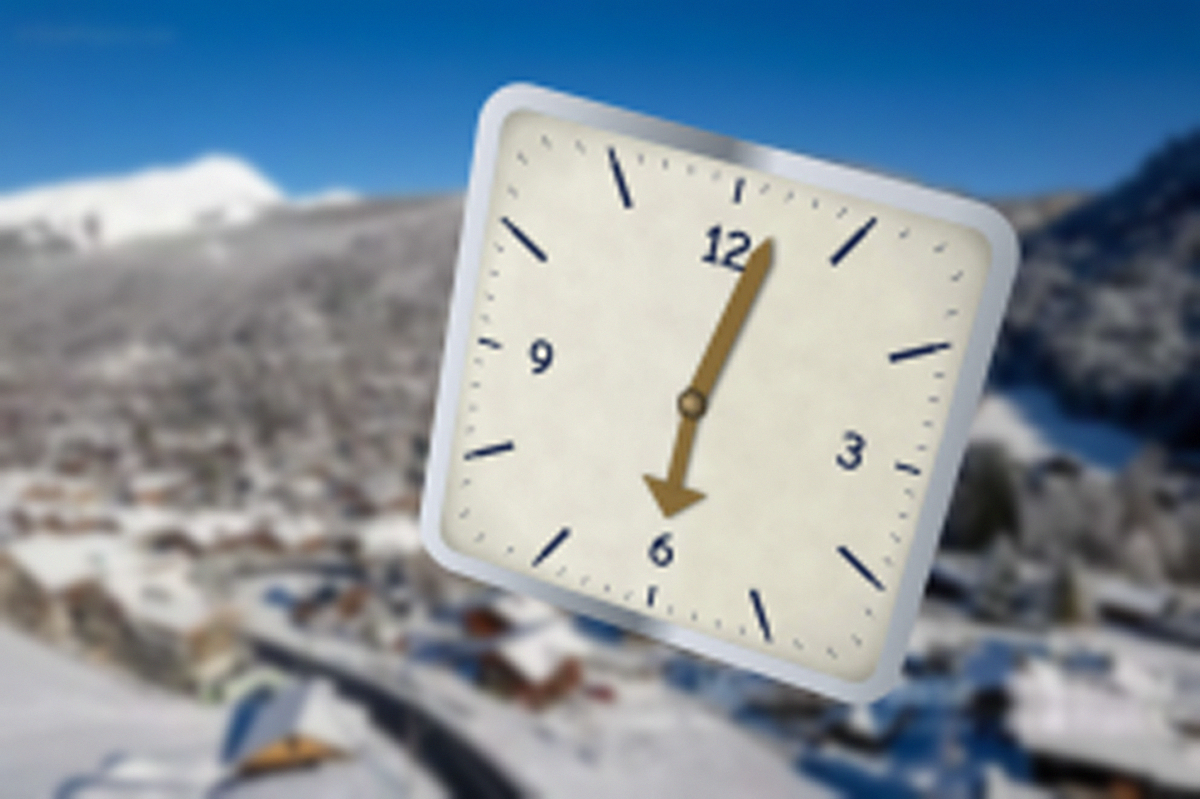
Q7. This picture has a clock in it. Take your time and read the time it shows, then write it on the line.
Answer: 6:02
